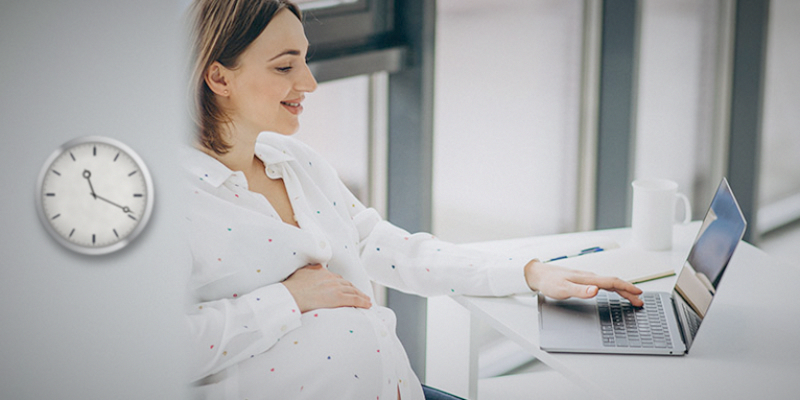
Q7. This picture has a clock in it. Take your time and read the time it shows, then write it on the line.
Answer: 11:19
